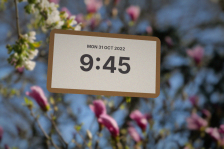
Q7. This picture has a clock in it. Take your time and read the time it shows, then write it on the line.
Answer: 9:45
